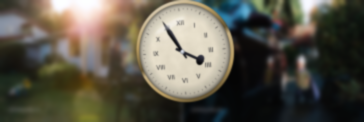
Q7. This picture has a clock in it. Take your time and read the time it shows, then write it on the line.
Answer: 3:55
